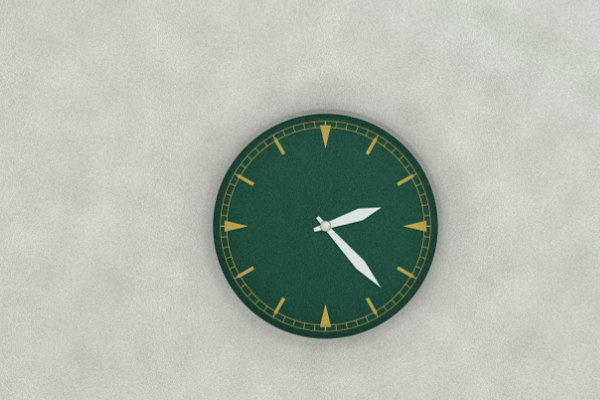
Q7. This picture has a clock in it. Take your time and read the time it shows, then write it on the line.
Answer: 2:23
